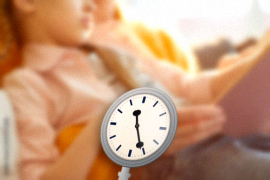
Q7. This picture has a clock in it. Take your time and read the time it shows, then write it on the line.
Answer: 11:26
